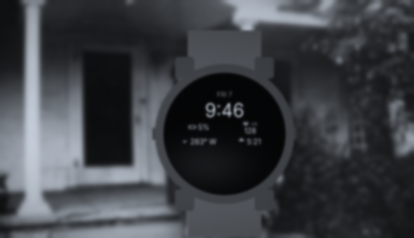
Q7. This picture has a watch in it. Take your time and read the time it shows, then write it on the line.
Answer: 9:46
